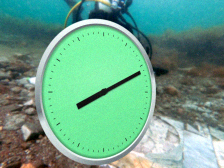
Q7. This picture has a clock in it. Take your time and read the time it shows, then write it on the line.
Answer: 8:11
